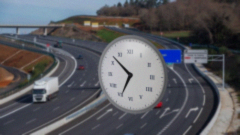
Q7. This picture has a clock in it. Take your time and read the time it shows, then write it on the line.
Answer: 6:52
